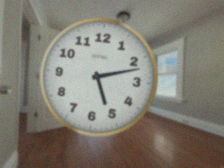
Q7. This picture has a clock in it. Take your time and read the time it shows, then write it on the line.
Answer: 5:12
